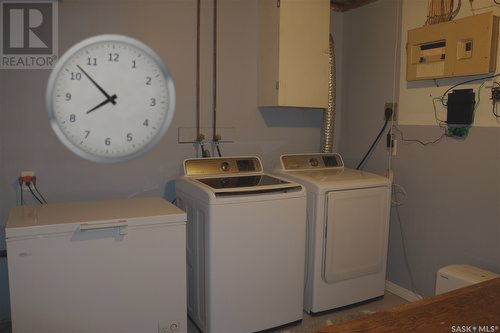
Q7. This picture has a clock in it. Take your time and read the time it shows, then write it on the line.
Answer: 7:52
